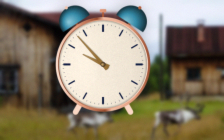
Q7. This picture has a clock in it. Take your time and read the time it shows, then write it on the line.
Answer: 9:53
